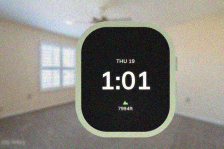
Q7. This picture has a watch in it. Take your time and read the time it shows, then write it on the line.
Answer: 1:01
